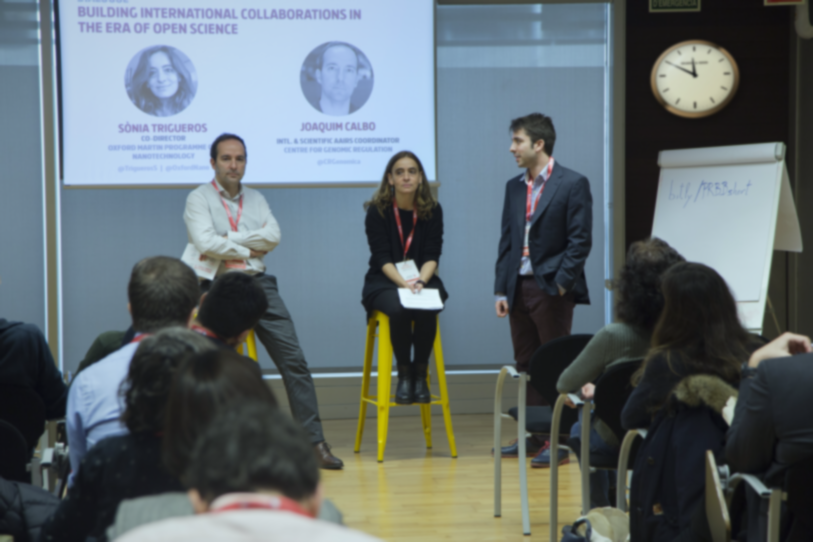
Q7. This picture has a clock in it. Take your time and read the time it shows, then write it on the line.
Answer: 11:50
